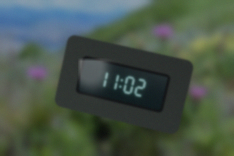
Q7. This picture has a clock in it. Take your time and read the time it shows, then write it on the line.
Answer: 11:02
